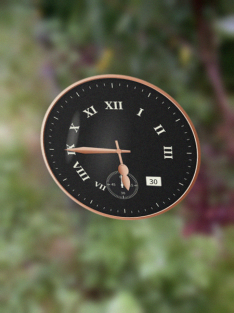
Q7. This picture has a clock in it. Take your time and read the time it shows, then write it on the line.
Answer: 5:45
